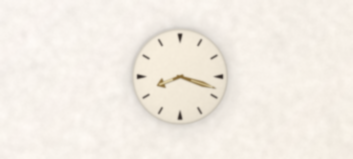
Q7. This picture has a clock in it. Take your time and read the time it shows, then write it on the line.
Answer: 8:18
